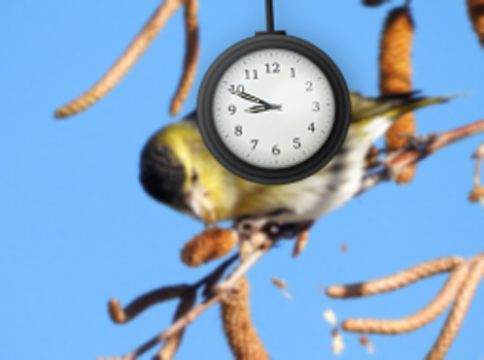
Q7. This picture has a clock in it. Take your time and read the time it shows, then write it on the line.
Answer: 8:49
